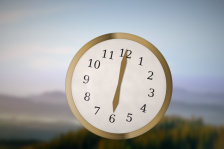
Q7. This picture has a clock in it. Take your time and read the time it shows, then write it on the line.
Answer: 6:00
